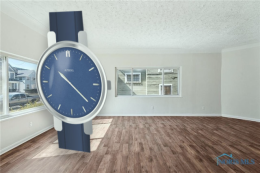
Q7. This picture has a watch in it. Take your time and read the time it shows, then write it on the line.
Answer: 10:22
